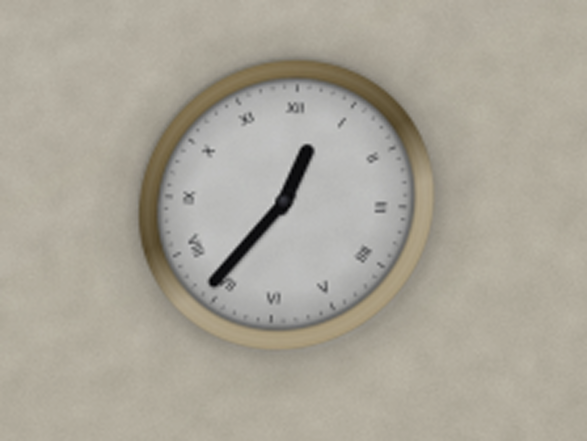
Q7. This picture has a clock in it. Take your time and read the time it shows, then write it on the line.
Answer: 12:36
